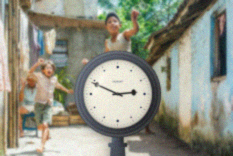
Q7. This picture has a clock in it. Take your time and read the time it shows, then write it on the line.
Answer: 2:49
